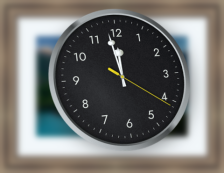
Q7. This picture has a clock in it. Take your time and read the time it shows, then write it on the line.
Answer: 11:58:21
